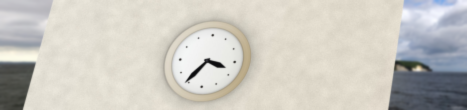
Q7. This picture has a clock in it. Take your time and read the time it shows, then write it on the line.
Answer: 3:36
